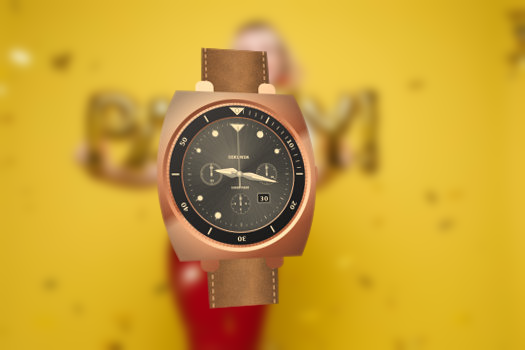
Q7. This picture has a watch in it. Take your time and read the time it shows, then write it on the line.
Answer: 9:17
